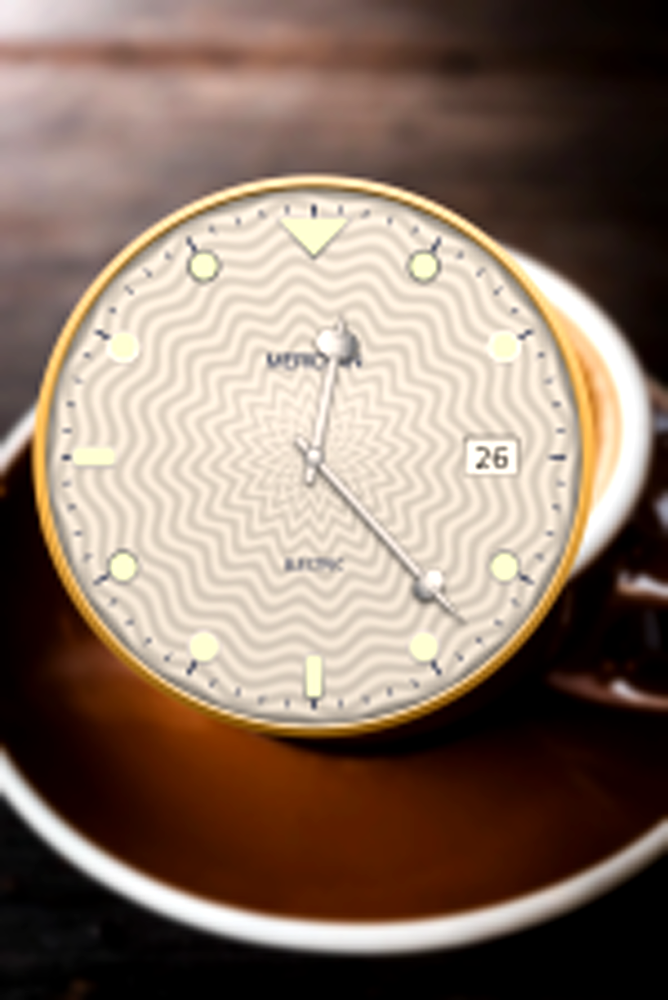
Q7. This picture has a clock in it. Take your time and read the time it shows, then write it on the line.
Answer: 12:23
